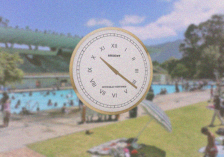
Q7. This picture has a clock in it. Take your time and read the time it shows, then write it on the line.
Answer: 10:21
